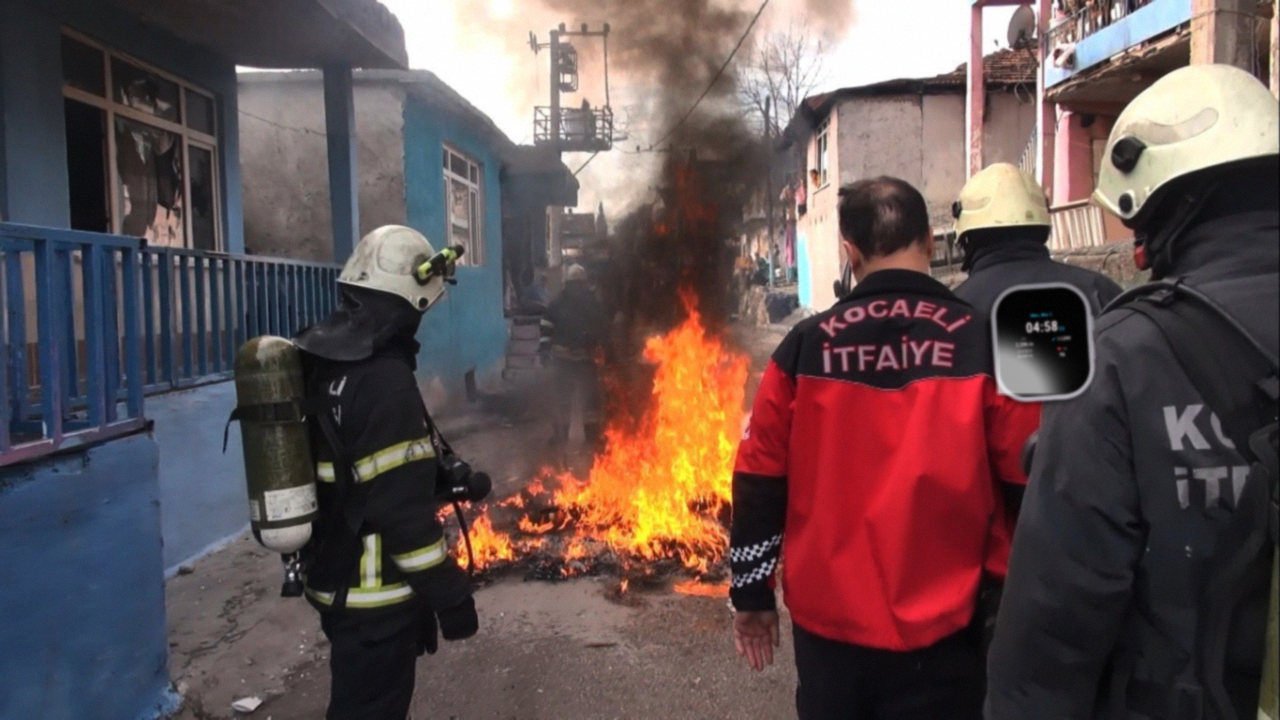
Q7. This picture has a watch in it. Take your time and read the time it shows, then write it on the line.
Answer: 4:58
